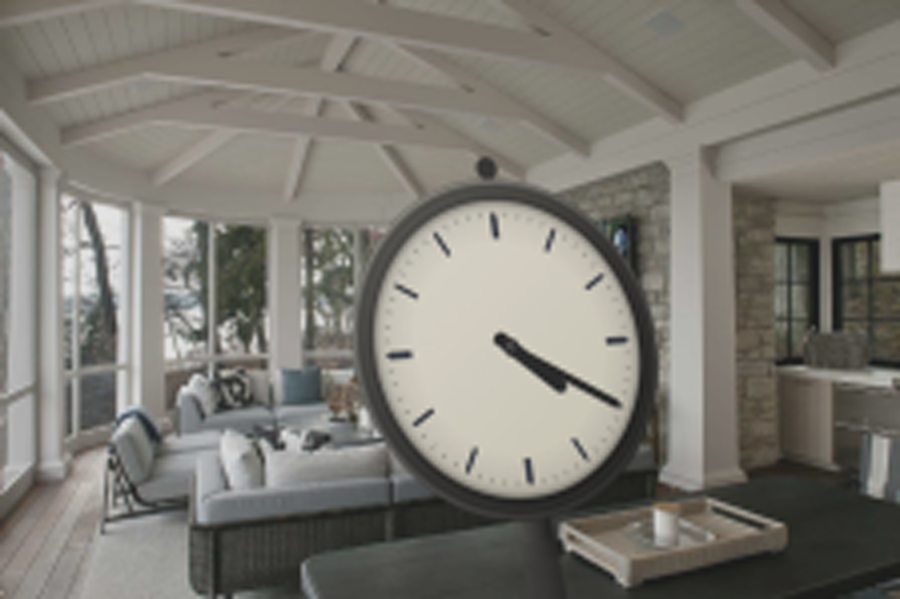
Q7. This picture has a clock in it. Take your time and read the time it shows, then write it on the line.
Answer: 4:20
